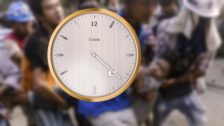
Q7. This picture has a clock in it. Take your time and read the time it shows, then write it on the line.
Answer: 4:22
